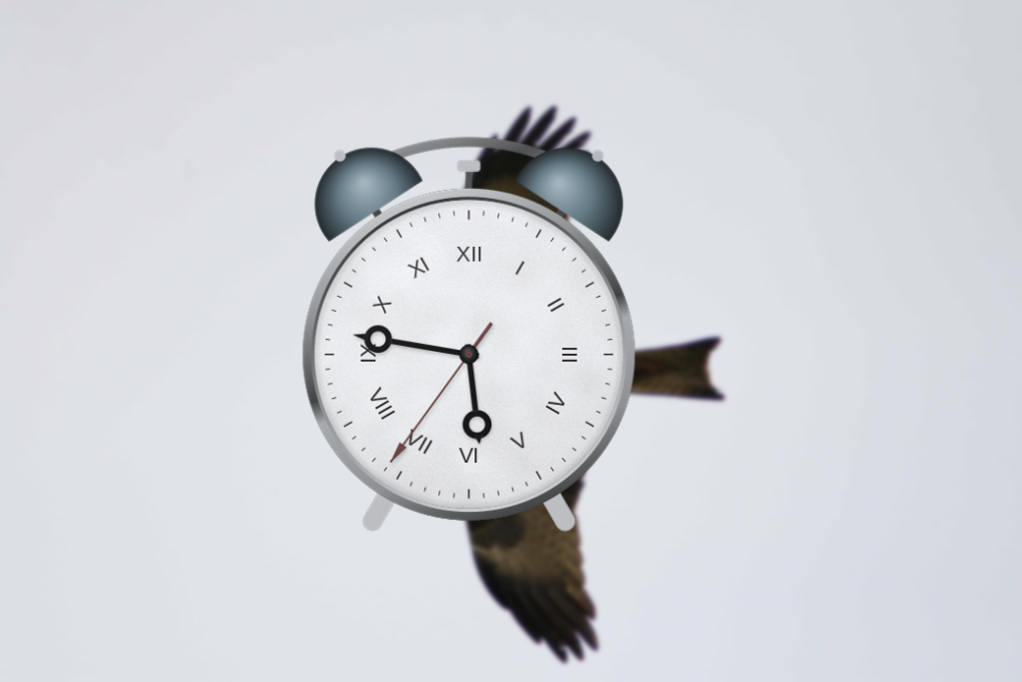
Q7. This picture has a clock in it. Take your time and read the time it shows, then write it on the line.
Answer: 5:46:36
